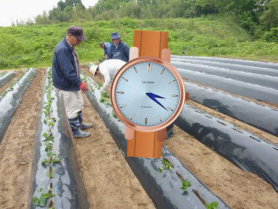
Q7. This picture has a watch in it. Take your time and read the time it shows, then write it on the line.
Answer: 3:21
